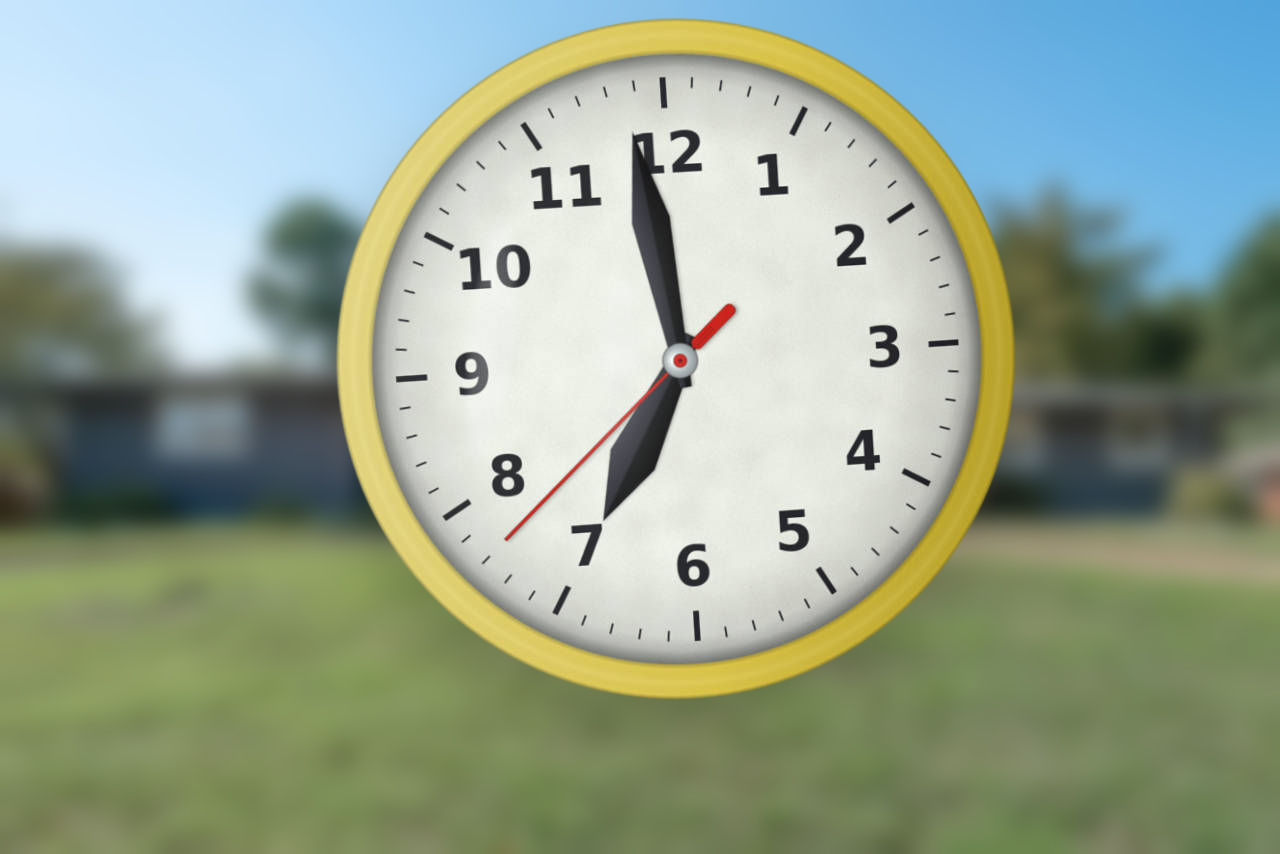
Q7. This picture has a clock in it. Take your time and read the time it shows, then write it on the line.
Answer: 6:58:38
